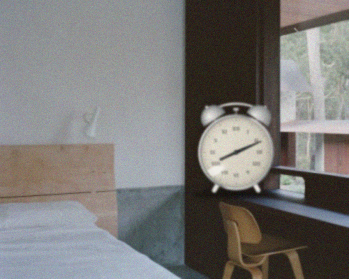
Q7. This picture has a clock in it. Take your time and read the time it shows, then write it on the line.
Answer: 8:11
